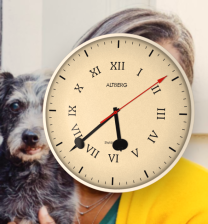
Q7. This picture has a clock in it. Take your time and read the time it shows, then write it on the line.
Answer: 5:38:09
